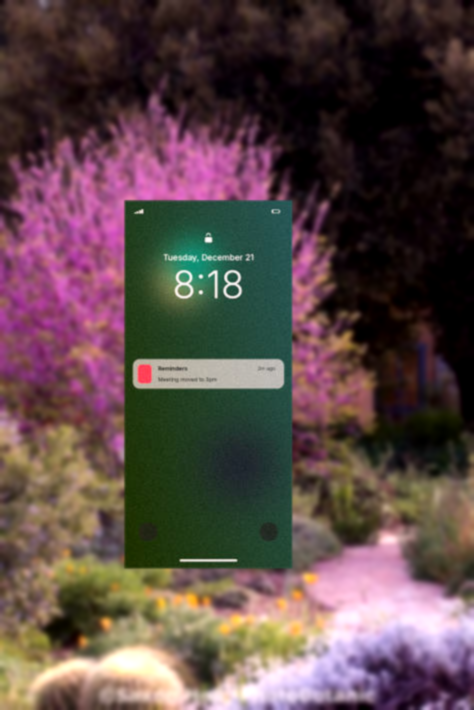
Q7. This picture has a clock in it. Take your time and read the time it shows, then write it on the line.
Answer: 8:18
